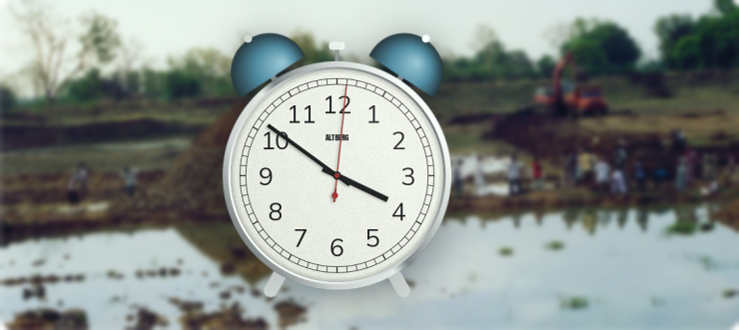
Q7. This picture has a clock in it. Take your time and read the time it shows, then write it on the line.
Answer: 3:51:01
